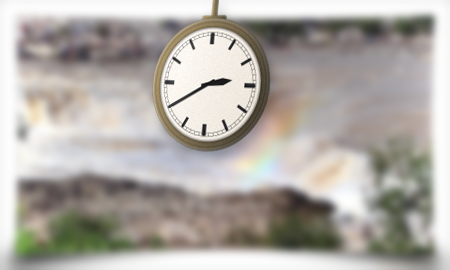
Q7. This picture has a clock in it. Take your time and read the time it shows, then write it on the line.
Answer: 2:40
